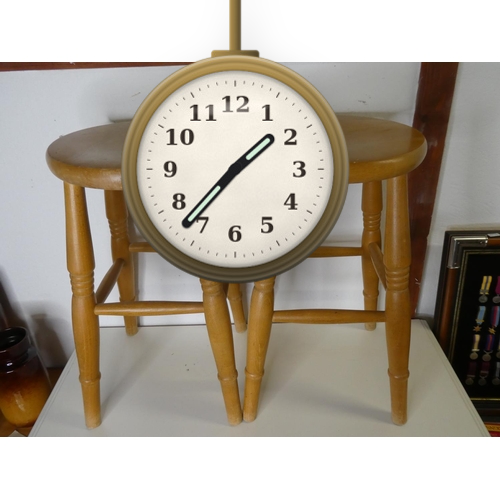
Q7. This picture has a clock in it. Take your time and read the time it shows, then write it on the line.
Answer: 1:37
